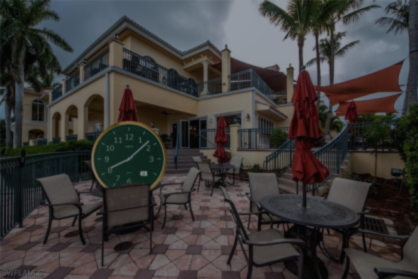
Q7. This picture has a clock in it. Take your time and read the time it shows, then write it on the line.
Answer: 8:08
